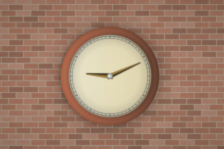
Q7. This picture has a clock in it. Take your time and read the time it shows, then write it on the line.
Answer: 9:11
